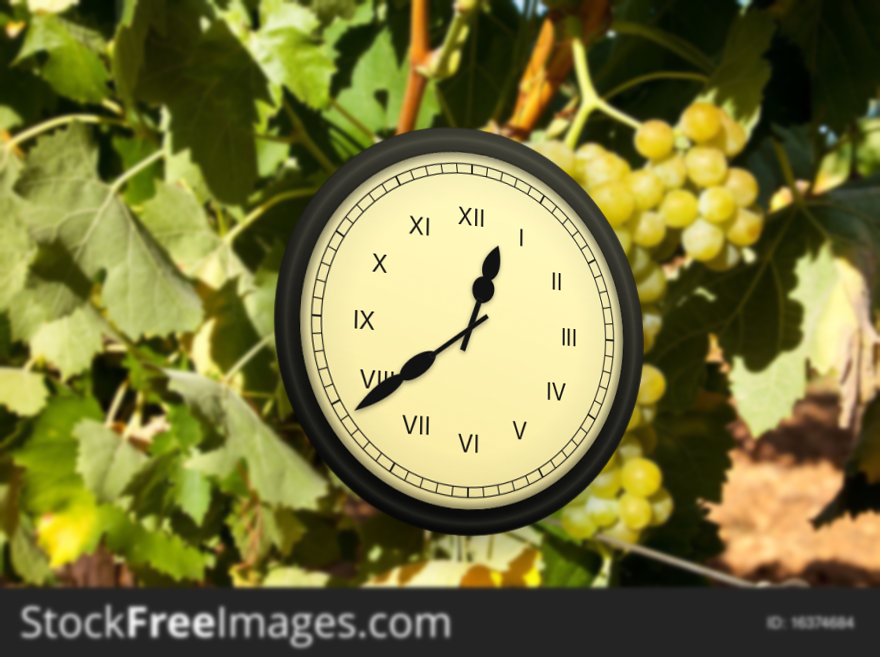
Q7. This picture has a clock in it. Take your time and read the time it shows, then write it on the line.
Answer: 12:39
